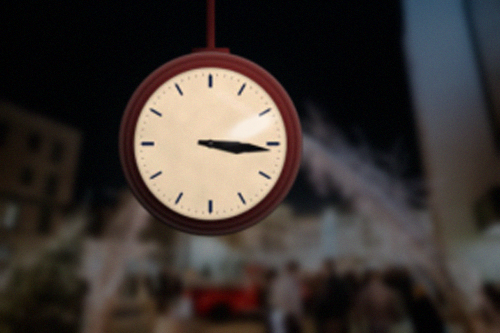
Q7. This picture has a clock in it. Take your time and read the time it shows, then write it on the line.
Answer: 3:16
